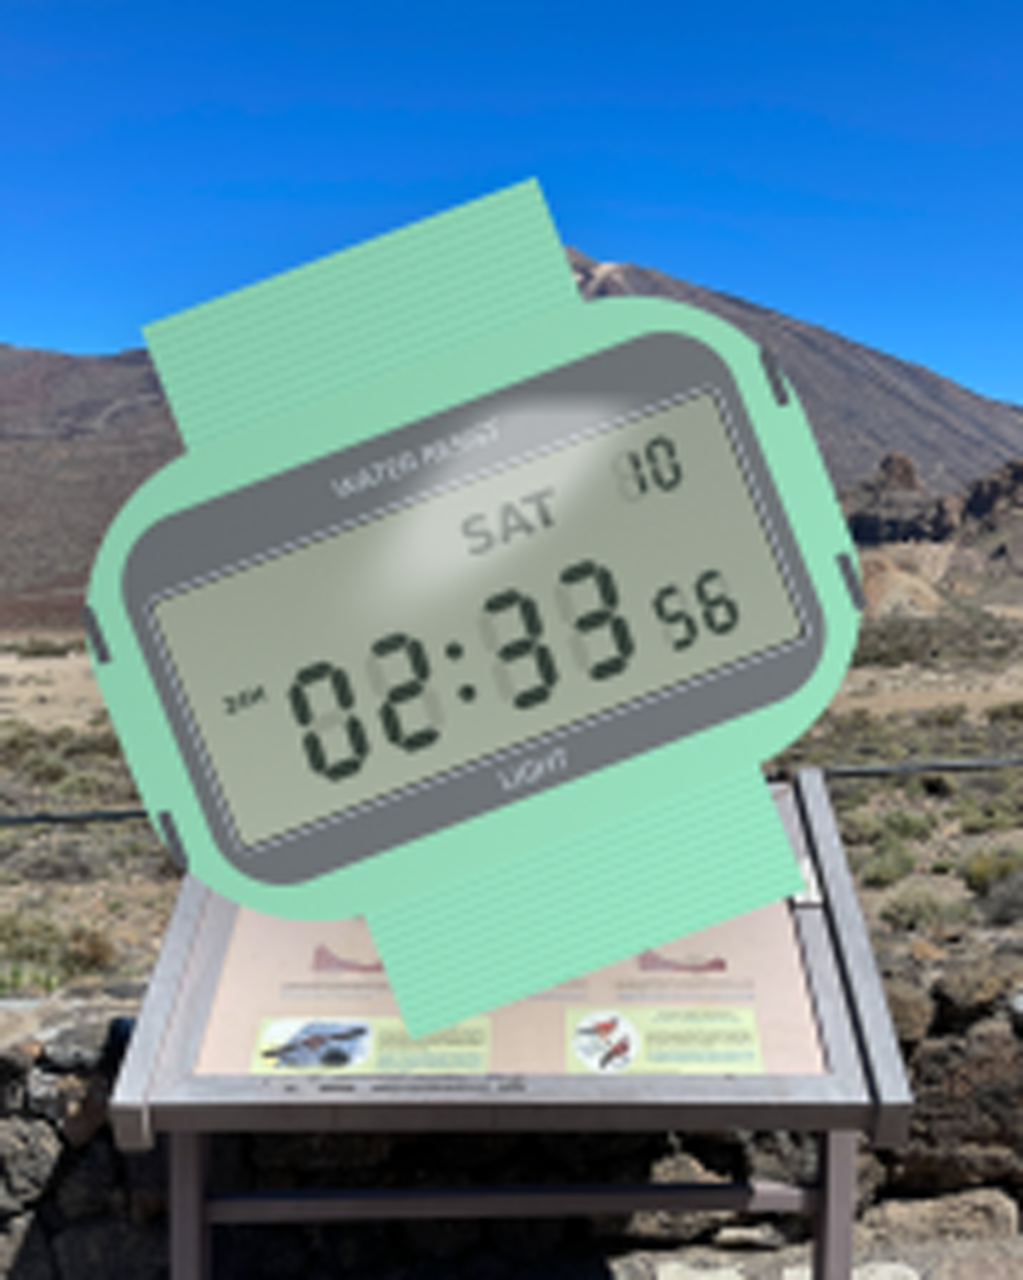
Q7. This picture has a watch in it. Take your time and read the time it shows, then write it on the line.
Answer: 2:33:56
